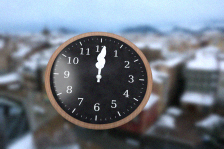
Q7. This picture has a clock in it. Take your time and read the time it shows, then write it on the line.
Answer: 12:01
